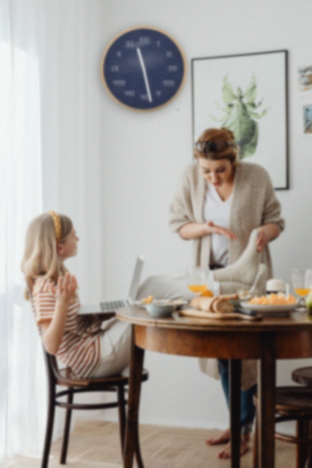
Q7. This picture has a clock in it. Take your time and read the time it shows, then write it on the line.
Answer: 11:28
